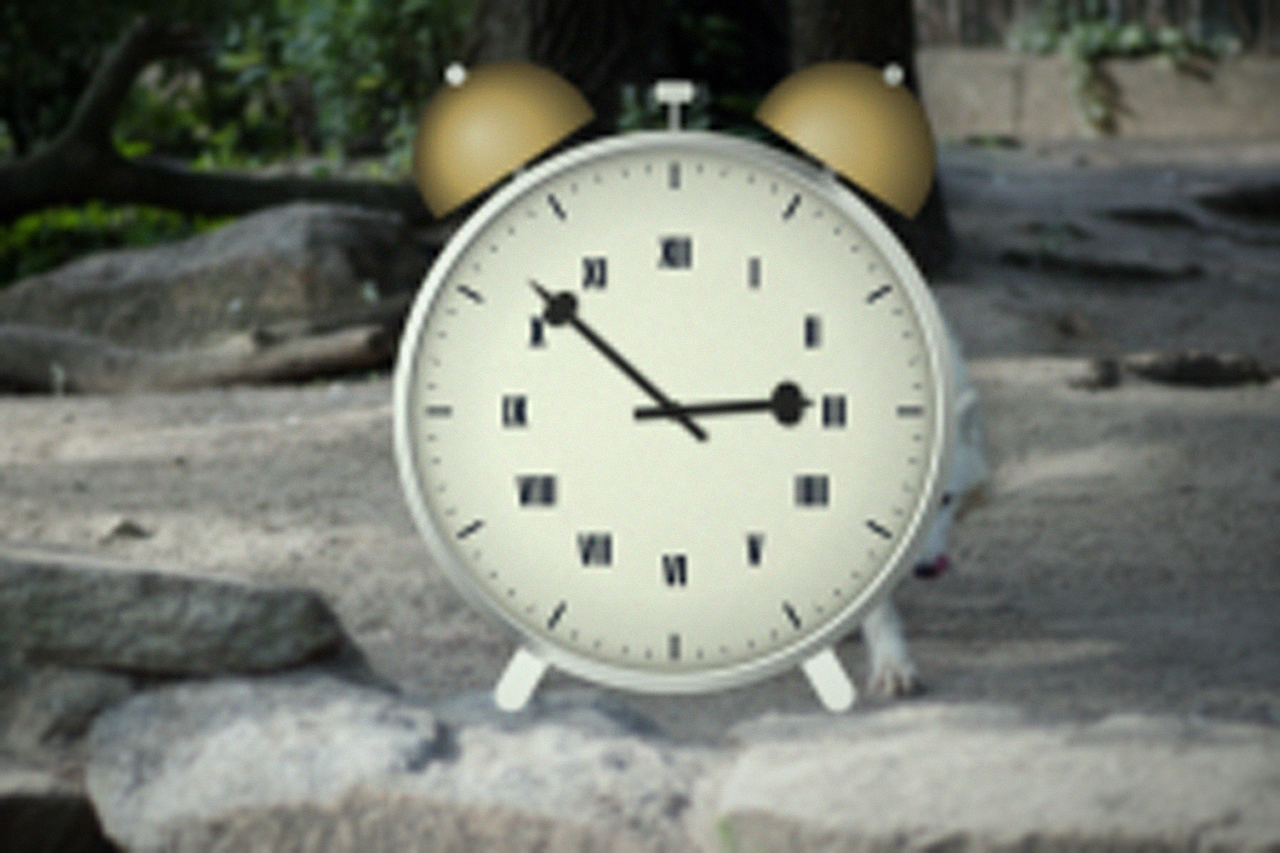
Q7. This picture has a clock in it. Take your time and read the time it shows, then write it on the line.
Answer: 2:52
